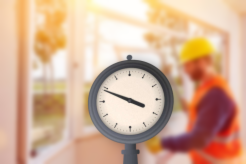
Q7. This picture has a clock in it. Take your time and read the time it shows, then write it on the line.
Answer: 3:49
